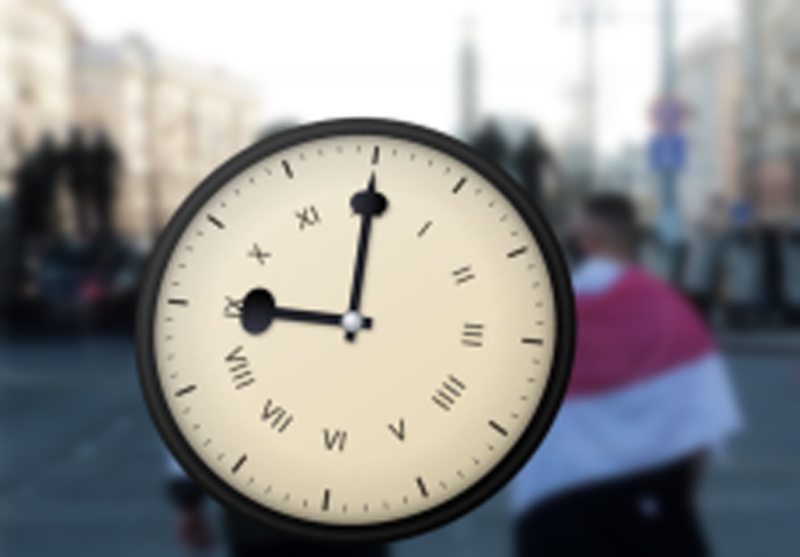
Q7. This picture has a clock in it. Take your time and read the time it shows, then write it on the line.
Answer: 9:00
